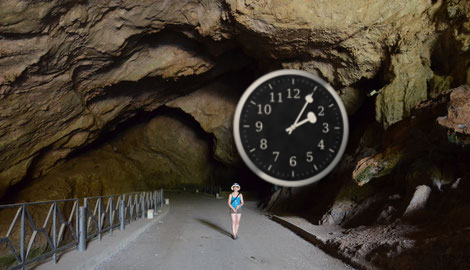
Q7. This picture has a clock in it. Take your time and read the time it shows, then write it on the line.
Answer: 2:05
